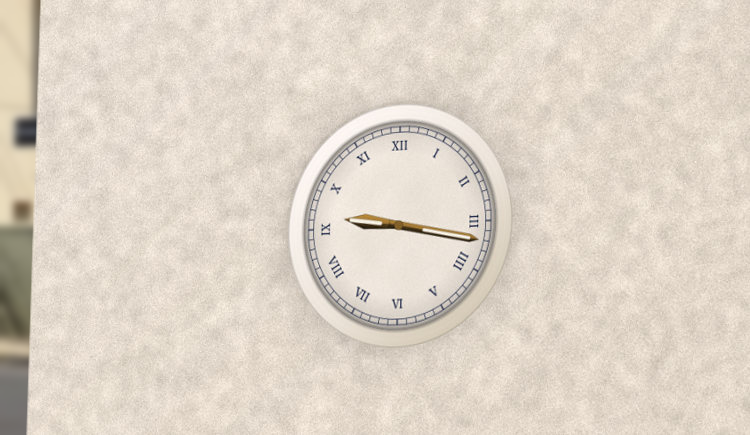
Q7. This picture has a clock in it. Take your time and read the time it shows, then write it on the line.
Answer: 9:17
